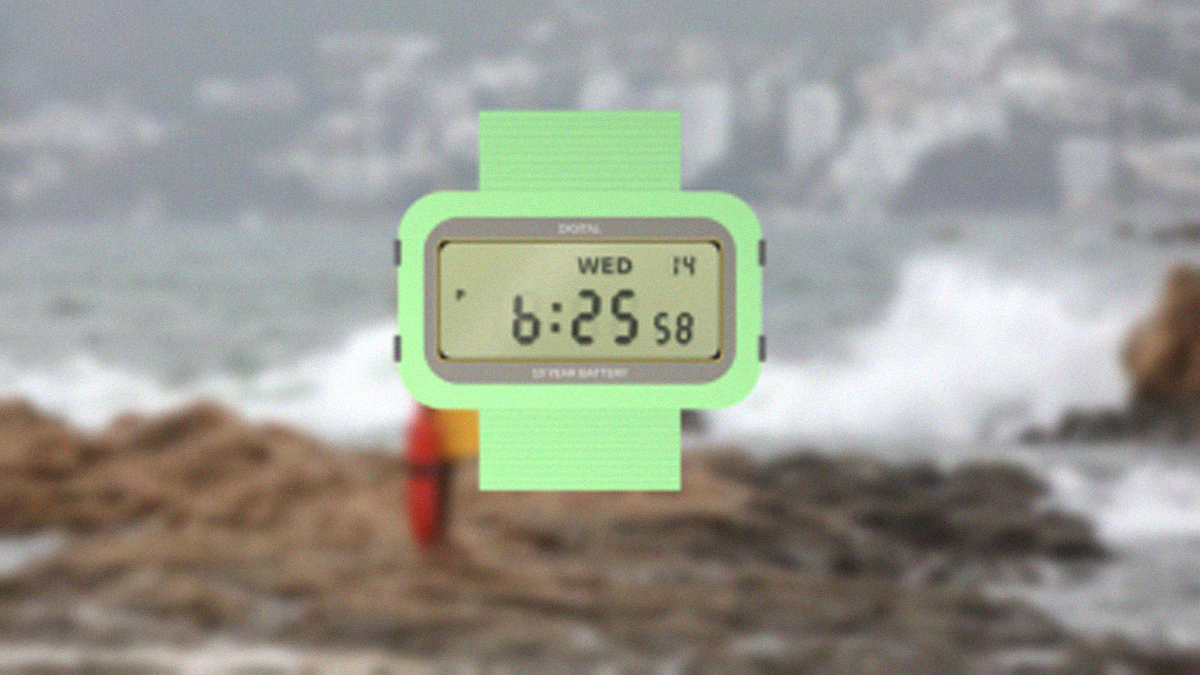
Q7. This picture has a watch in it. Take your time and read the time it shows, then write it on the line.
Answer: 6:25:58
